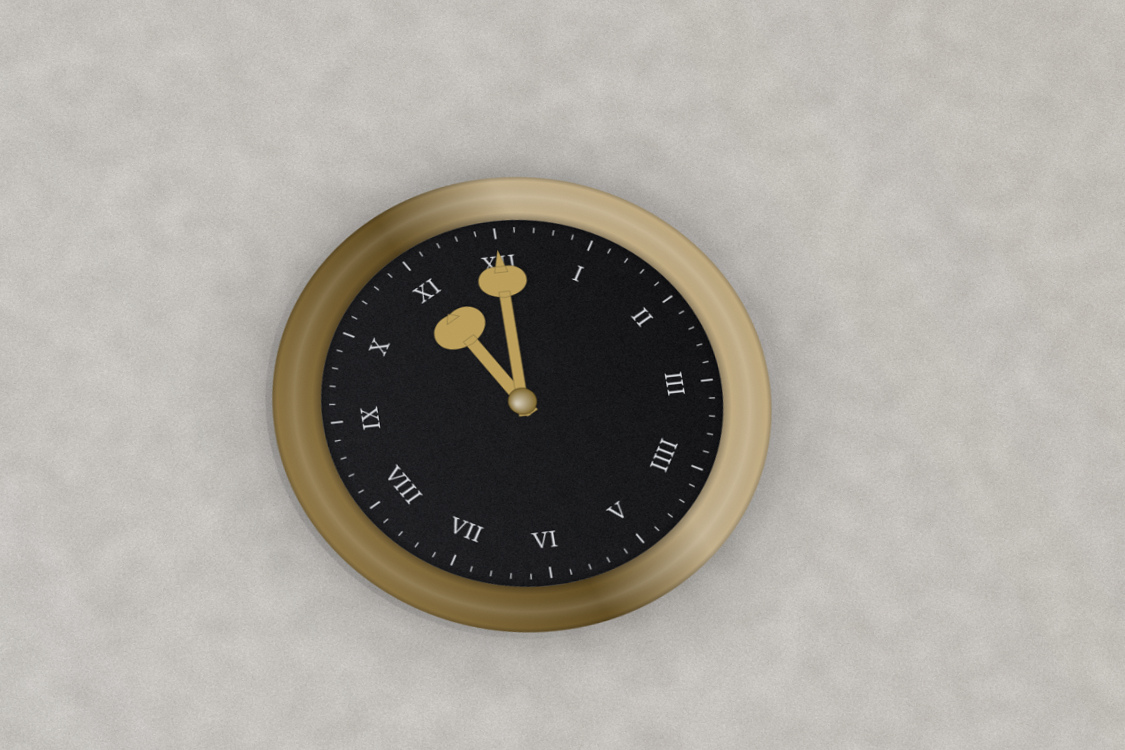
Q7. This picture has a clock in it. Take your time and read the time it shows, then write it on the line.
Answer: 11:00
